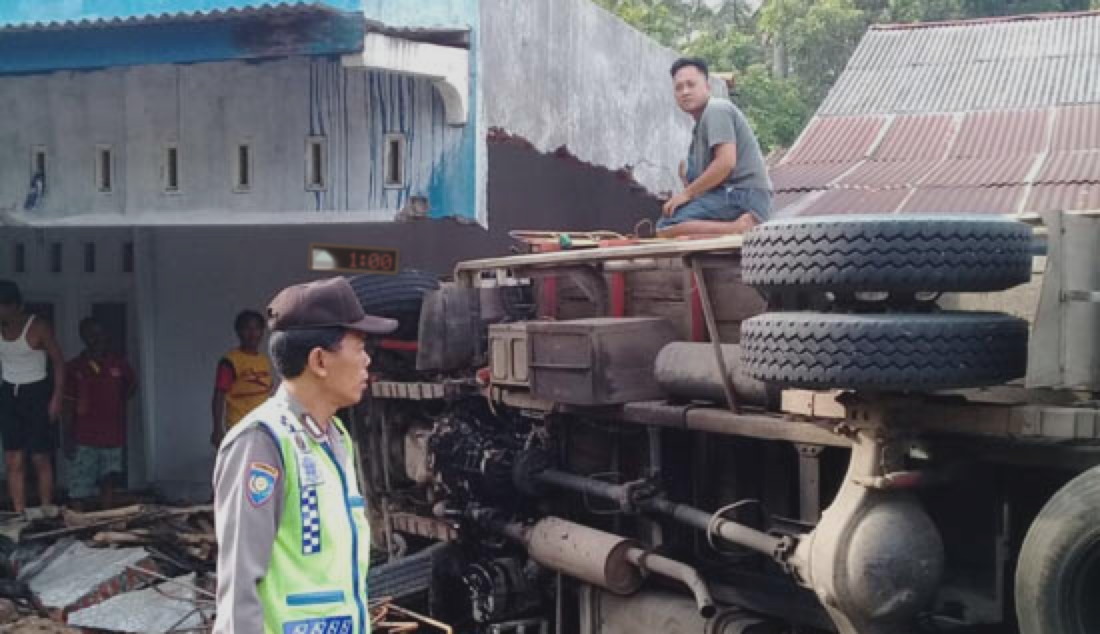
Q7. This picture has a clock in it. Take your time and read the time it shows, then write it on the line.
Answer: 1:00
